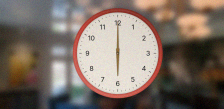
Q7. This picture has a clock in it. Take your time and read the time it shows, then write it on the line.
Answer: 6:00
